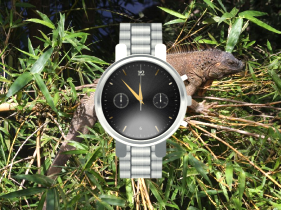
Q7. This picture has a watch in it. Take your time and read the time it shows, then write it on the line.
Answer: 11:53
